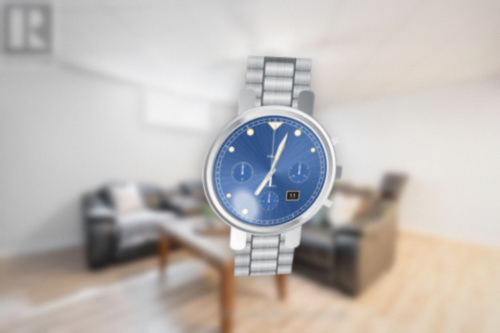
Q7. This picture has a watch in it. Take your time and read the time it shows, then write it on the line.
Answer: 7:03
